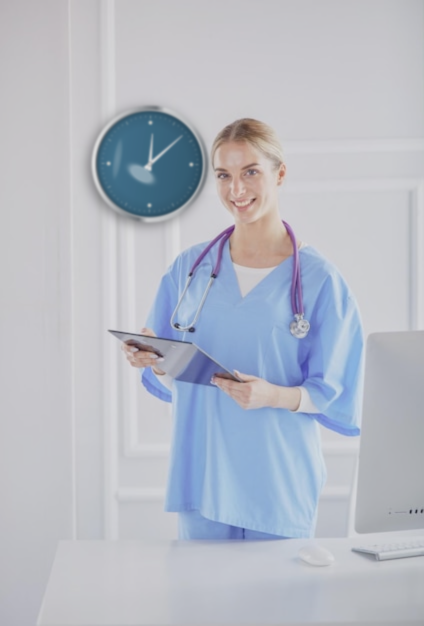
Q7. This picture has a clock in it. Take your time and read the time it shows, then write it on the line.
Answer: 12:08
